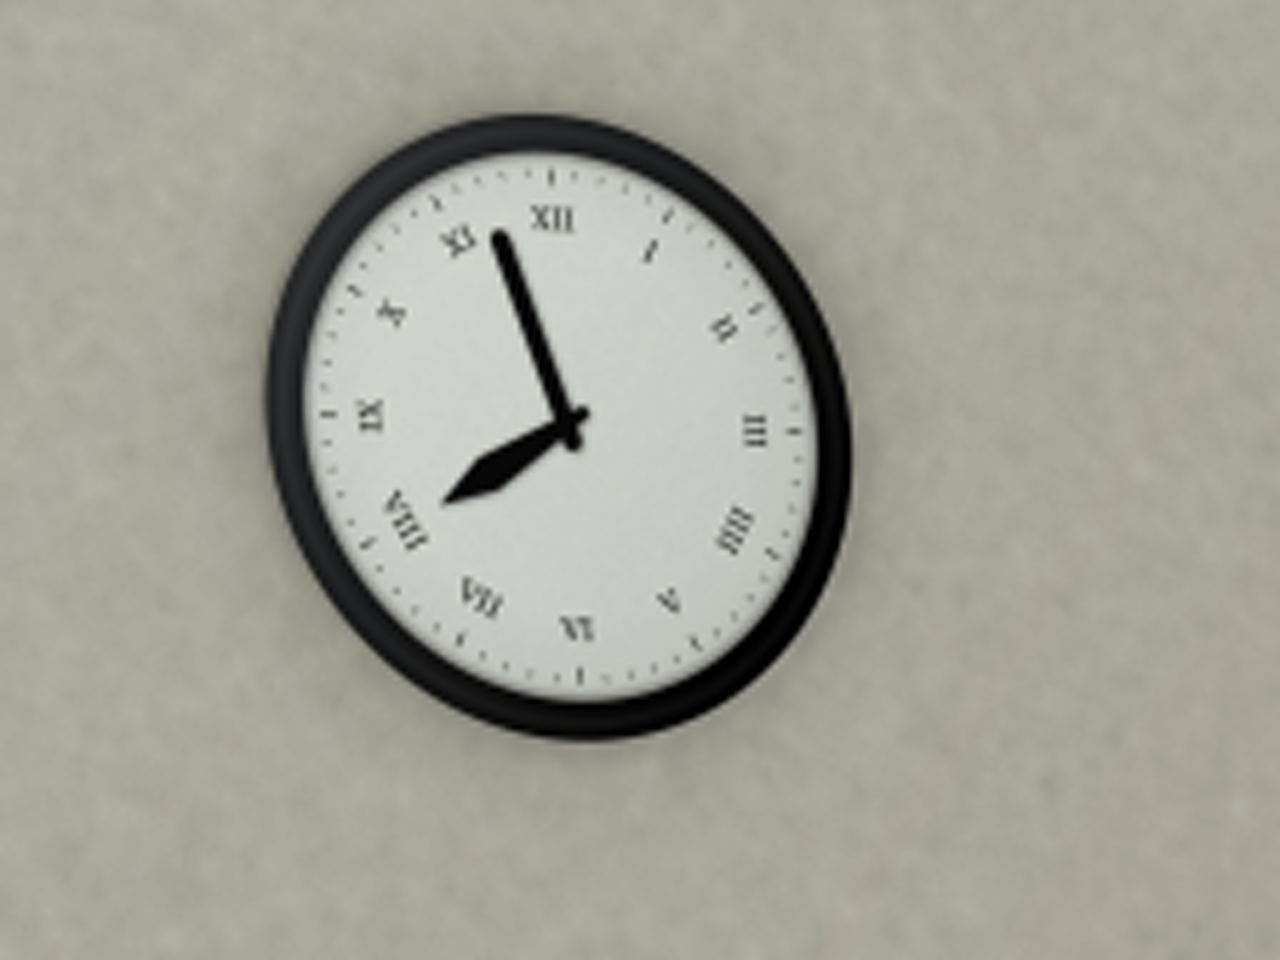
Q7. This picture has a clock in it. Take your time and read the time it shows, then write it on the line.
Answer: 7:57
